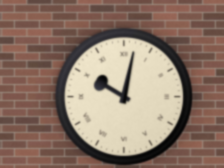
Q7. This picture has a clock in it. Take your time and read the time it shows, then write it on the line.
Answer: 10:02
